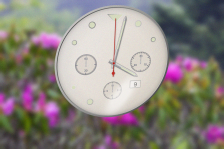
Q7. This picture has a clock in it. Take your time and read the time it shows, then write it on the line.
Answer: 4:02
